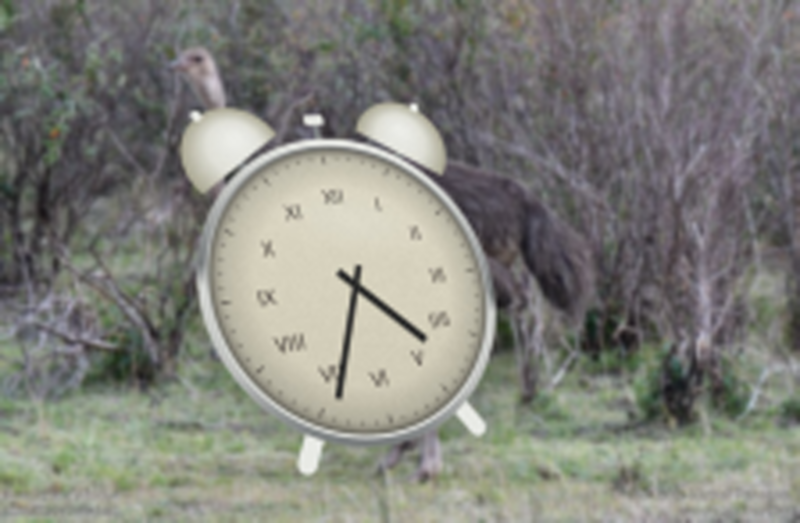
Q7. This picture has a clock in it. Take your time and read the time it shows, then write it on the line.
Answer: 4:34
